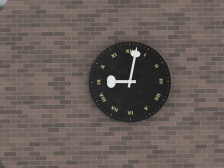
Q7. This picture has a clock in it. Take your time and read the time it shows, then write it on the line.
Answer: 9:02
